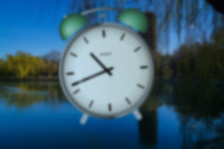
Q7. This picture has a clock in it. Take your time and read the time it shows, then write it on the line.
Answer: 10:42
